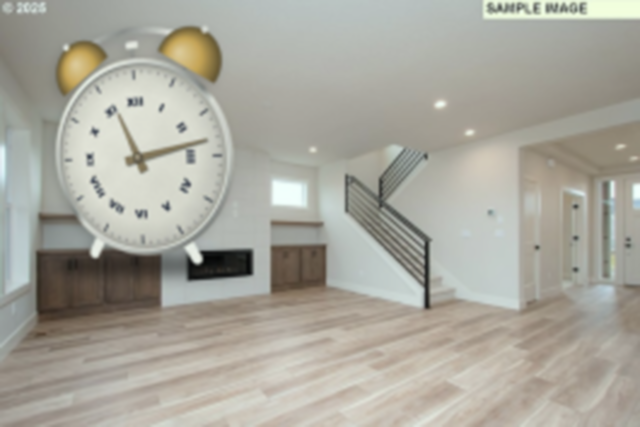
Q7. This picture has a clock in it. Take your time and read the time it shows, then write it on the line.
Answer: 11:13
